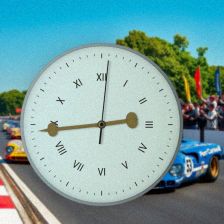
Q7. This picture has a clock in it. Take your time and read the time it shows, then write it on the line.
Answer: 2:44:01
